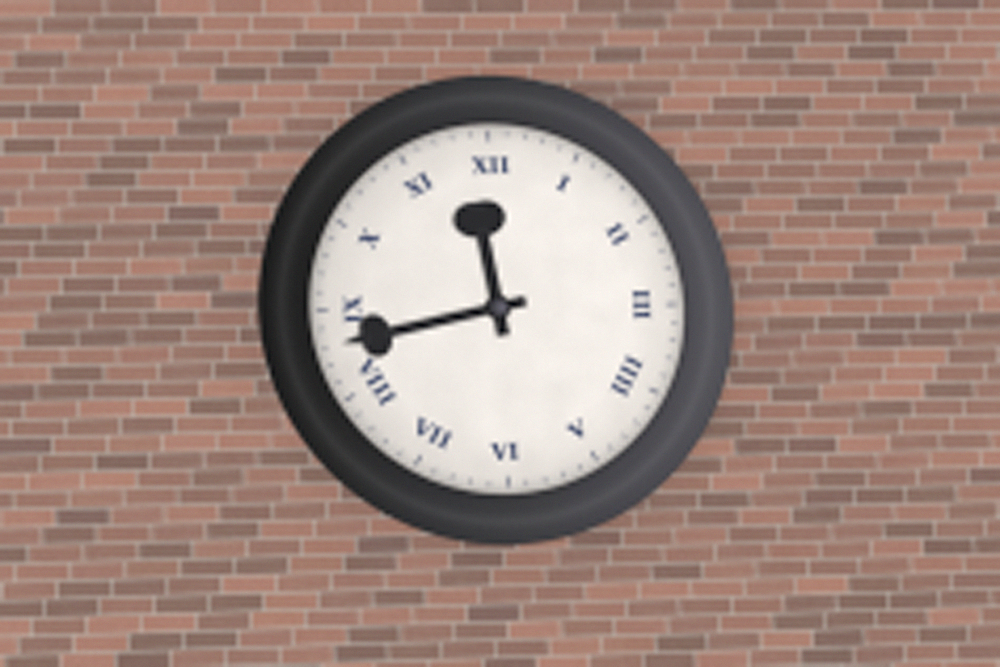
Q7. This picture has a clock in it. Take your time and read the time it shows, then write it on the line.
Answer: 11:43
